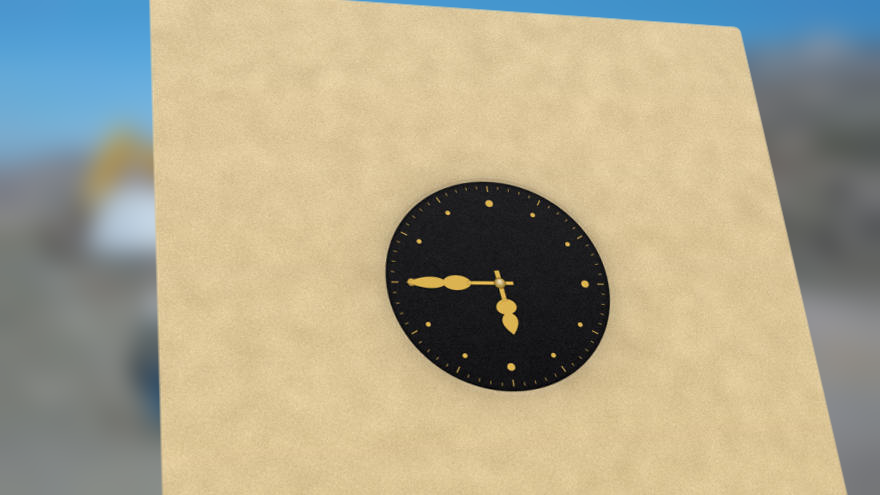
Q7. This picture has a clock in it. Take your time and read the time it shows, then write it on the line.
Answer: 5:45
